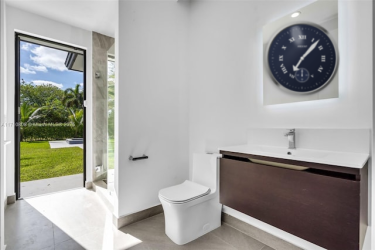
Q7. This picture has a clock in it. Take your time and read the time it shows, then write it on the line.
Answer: 7:07
